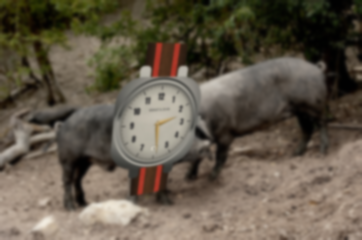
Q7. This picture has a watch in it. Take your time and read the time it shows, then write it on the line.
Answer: 2:29
